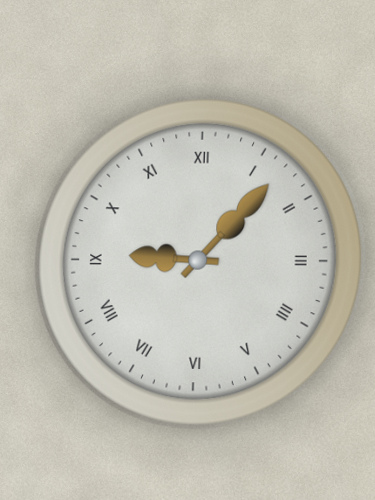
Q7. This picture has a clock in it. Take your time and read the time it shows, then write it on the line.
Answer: 9:07
